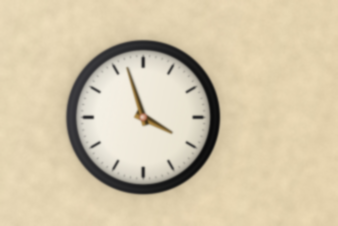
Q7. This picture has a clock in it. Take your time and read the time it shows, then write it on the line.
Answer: 3:57
